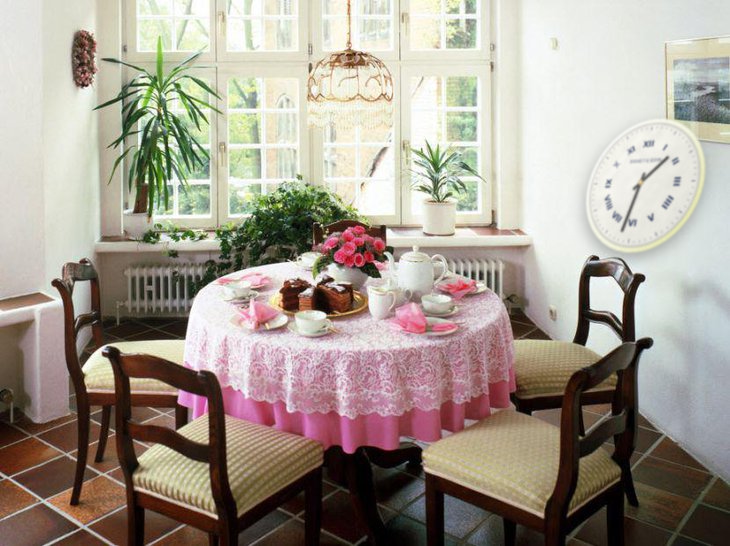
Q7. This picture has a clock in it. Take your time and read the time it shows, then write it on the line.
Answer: 1:32
